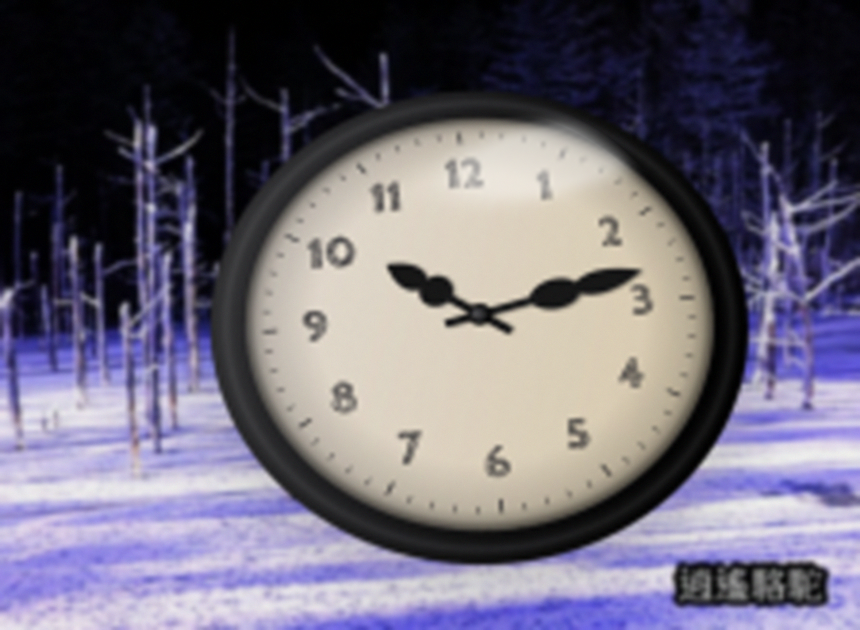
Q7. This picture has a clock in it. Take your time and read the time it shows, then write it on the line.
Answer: 10:13
